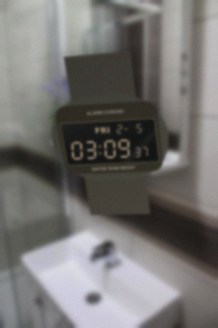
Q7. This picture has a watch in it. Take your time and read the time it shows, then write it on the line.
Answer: 3:09
